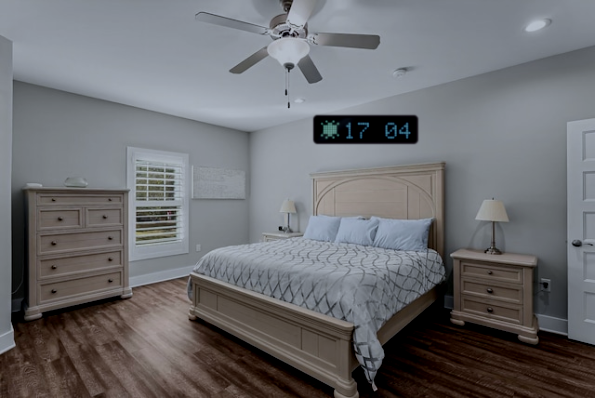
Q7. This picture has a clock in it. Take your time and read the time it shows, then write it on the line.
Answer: 17:04
